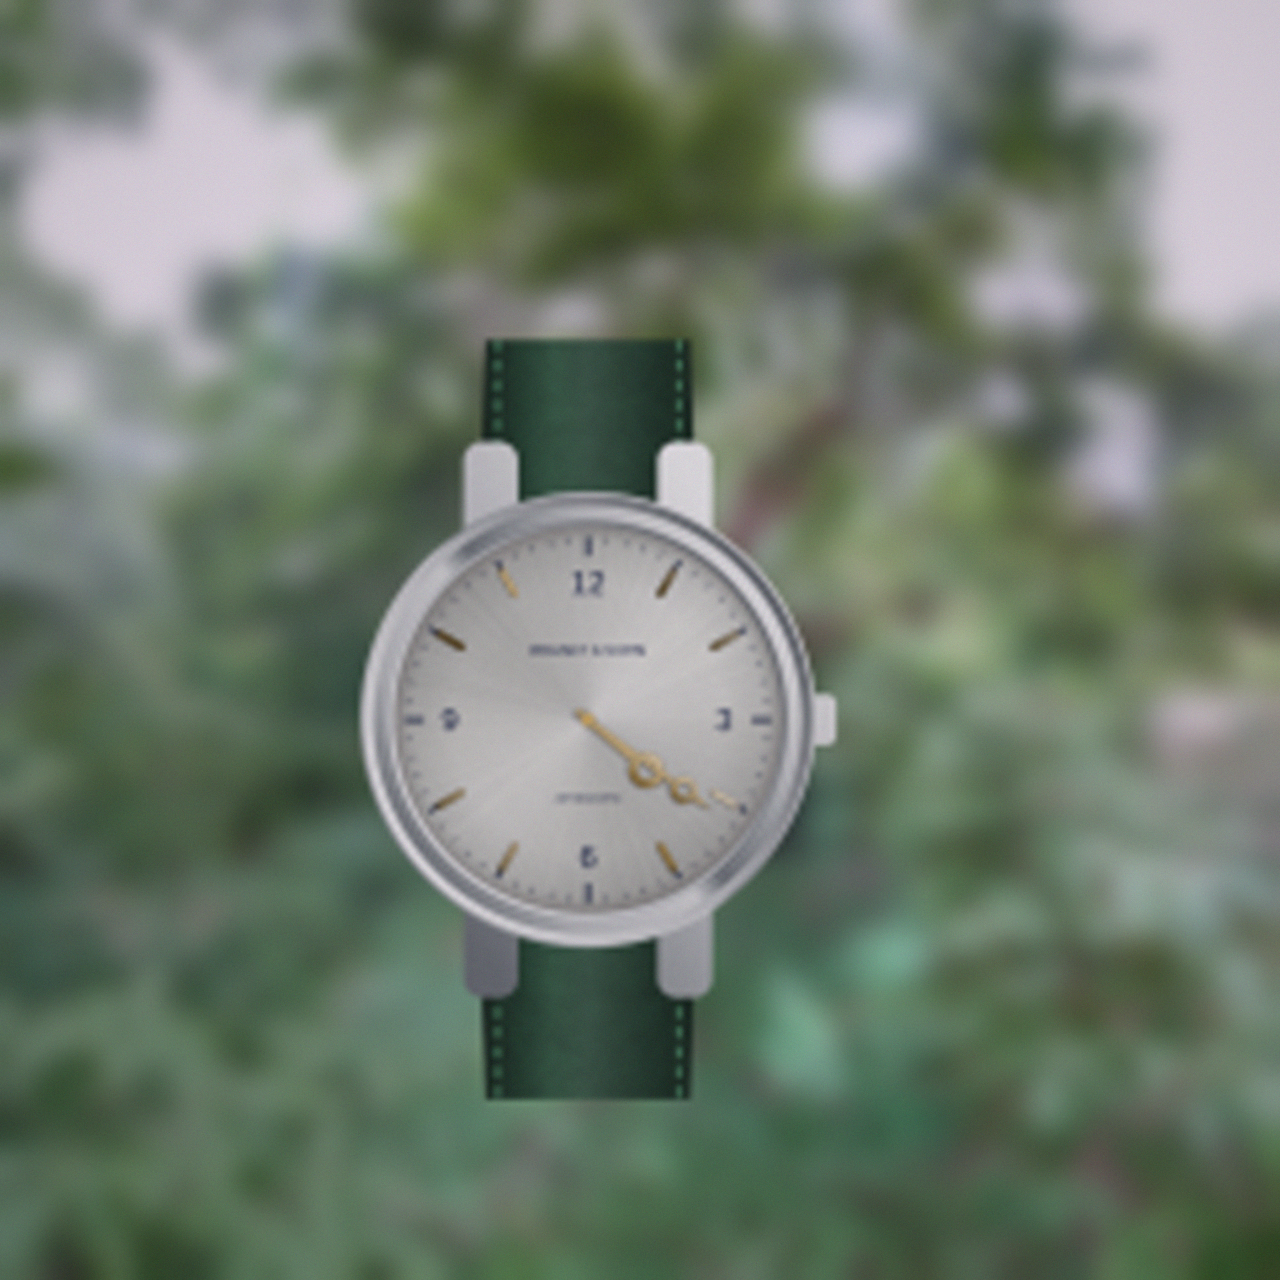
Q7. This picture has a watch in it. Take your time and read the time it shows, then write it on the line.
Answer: 4:21
